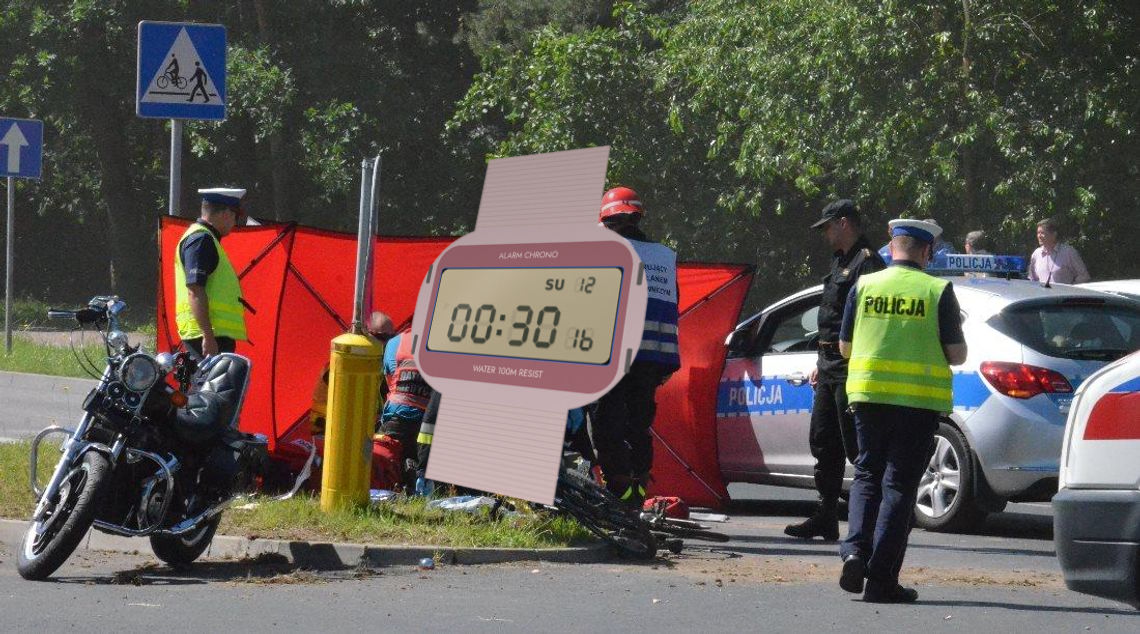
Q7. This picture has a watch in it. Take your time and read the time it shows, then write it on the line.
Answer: 0:30:16
